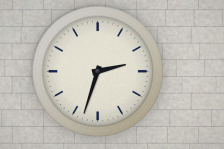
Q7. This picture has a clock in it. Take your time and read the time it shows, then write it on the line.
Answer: 2:33
